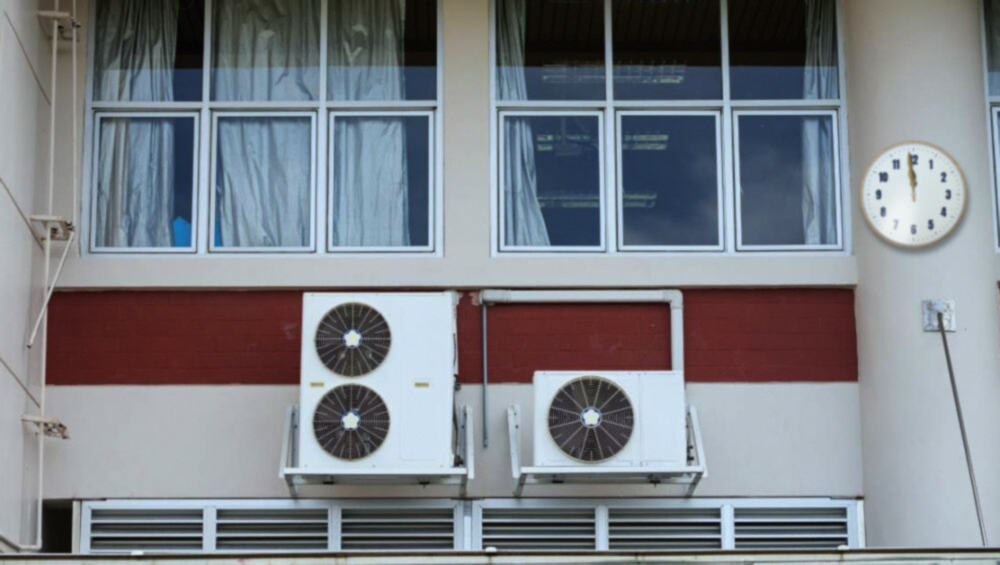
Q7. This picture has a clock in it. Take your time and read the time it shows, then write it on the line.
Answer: 11:59
